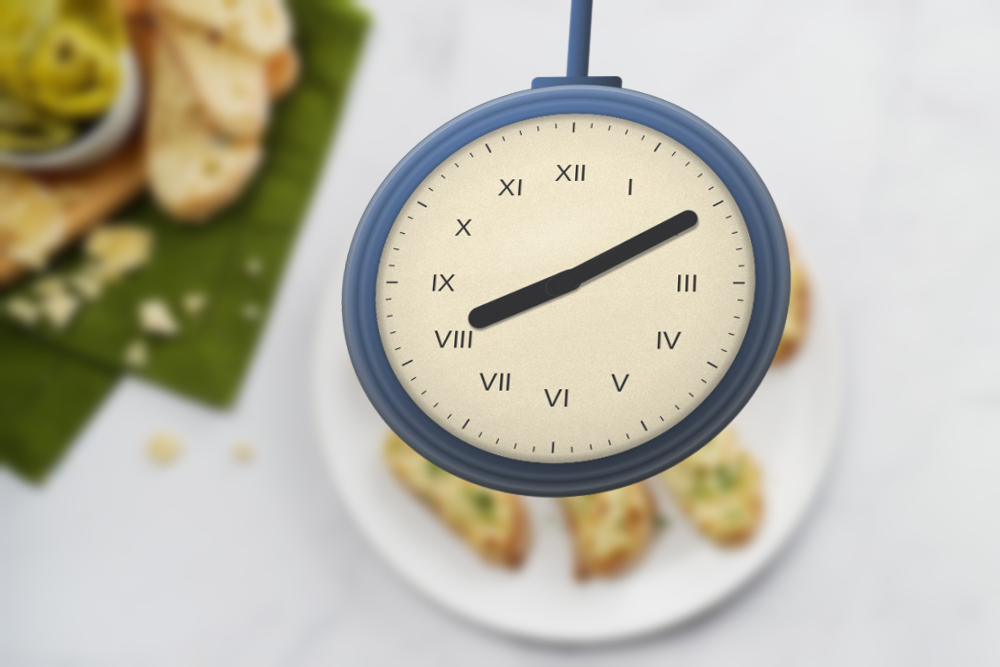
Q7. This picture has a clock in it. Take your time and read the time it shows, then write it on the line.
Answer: 8:10
